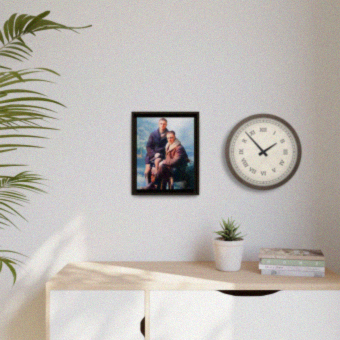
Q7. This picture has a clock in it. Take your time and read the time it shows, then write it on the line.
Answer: 1:53
